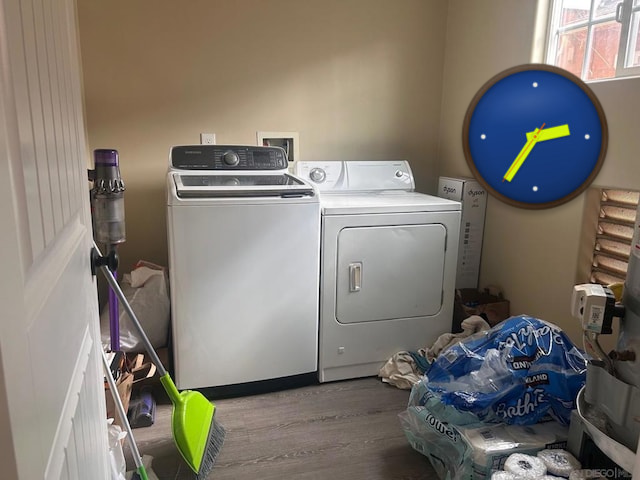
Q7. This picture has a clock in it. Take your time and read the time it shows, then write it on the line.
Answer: 2:35:36
